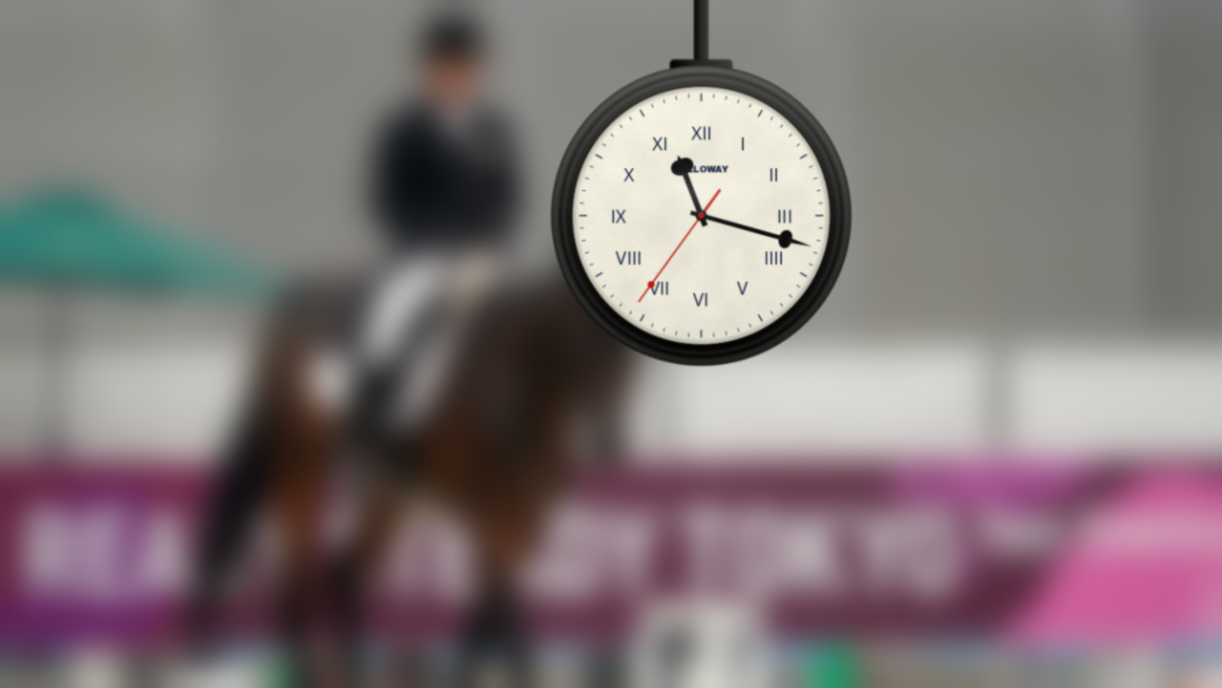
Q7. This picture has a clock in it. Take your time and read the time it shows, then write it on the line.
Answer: 11:17:36
